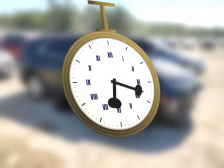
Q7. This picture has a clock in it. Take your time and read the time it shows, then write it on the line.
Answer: 6:18
